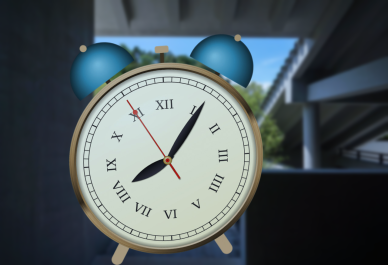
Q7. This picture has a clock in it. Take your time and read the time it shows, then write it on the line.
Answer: 8:05:55
